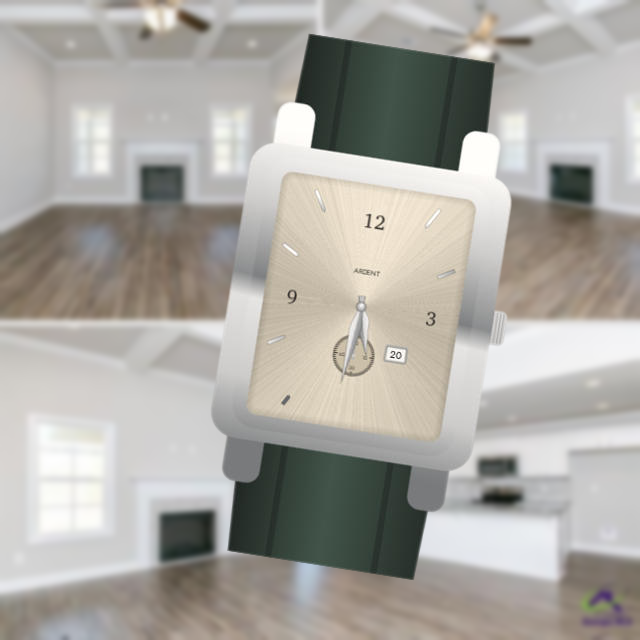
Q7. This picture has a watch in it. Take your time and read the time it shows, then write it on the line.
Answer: 5:31
